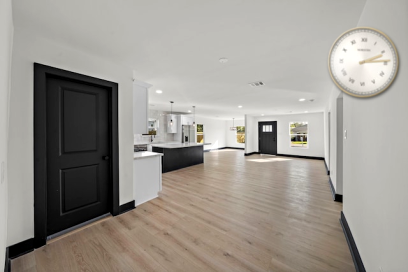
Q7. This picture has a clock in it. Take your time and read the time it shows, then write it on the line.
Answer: 2:14
